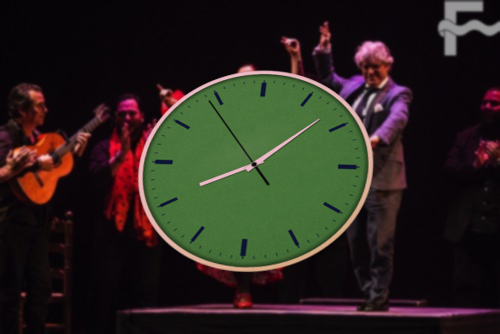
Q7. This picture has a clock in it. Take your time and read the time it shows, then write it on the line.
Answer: 8:07:54
